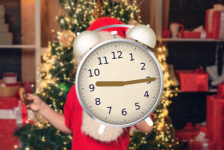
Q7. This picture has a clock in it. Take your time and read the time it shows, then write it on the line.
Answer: 9:15
